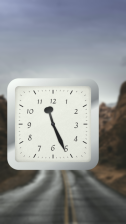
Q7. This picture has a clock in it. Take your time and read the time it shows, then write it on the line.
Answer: 11:26
